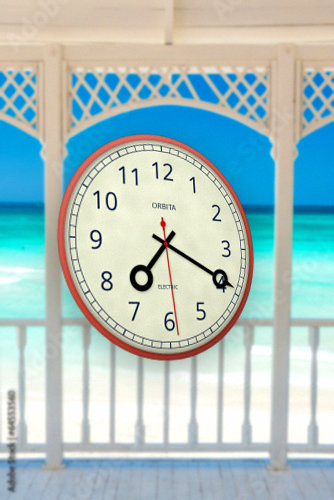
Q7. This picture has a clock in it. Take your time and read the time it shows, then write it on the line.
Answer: 7:19:29
